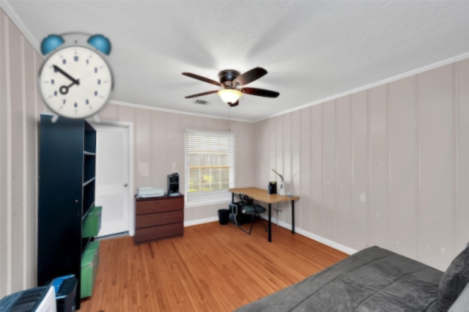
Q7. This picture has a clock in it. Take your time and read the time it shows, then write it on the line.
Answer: 7:51
